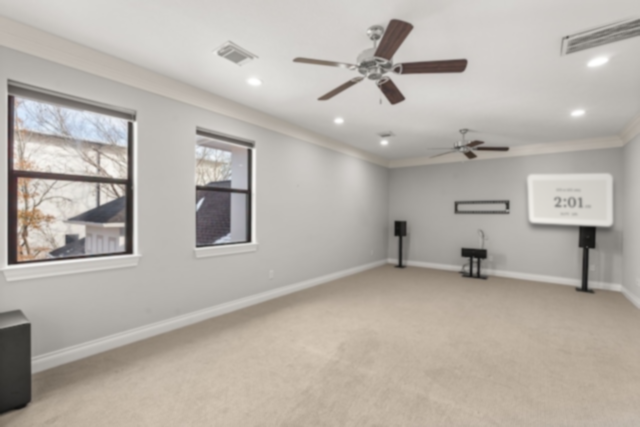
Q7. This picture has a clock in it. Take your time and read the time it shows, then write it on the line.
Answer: 2:01
